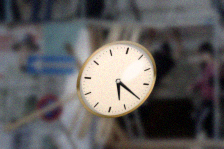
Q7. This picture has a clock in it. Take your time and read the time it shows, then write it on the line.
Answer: 5:20
